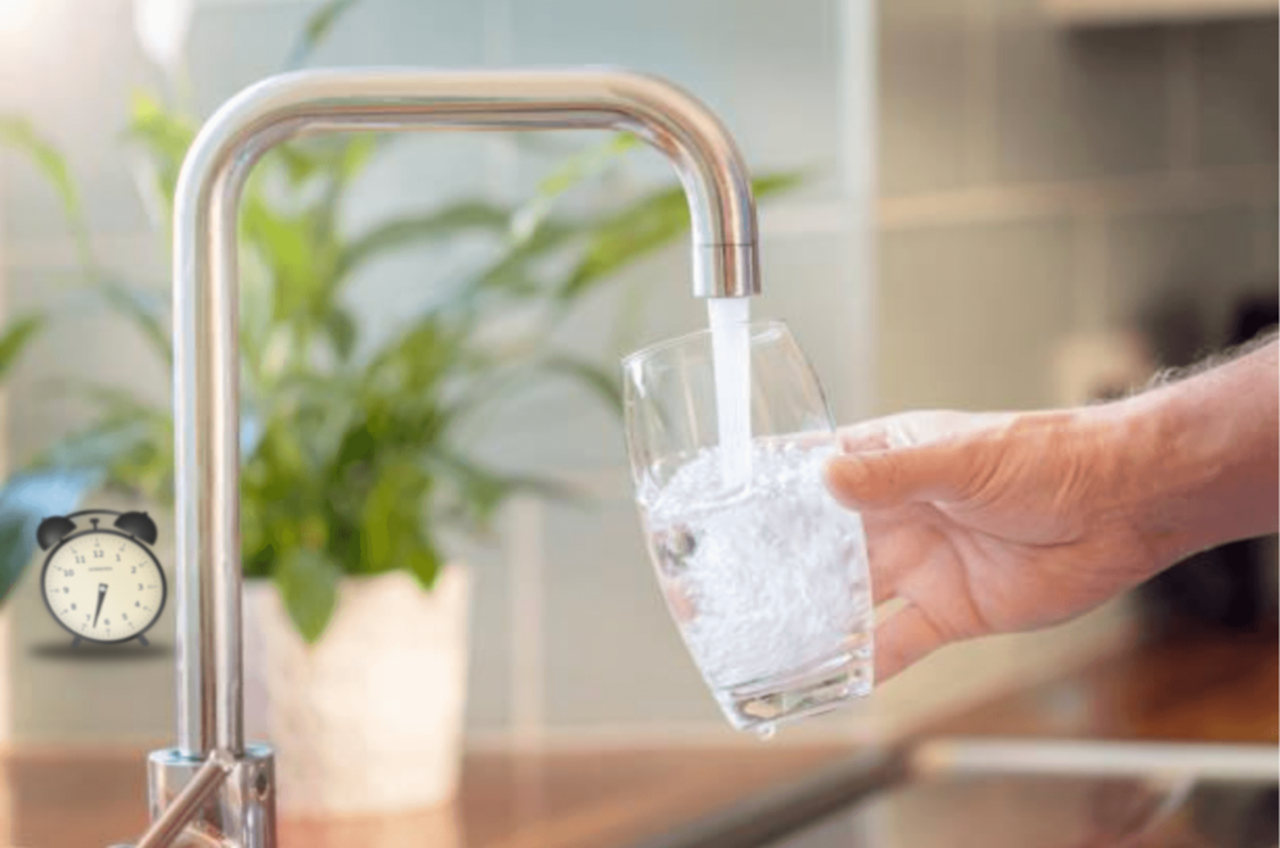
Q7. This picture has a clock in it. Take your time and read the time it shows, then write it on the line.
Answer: 6:33
